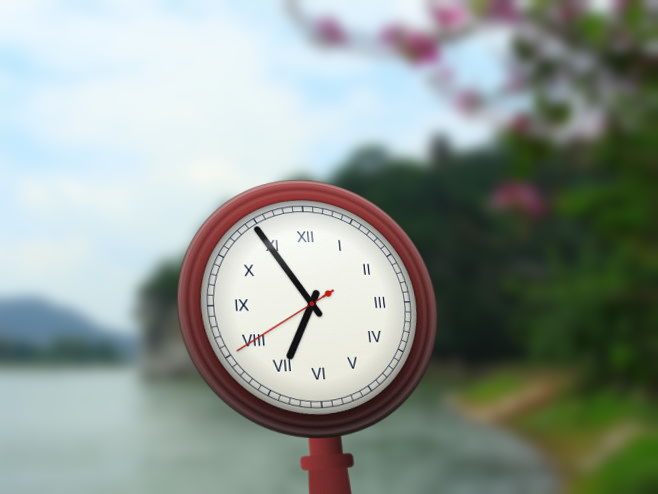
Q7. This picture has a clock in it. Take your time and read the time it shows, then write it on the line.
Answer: 6:54:40
